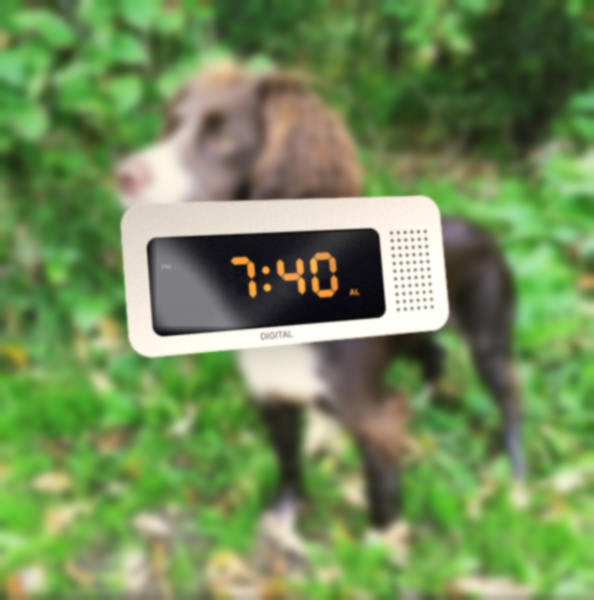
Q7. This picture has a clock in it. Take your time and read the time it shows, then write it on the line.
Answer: 7:40
